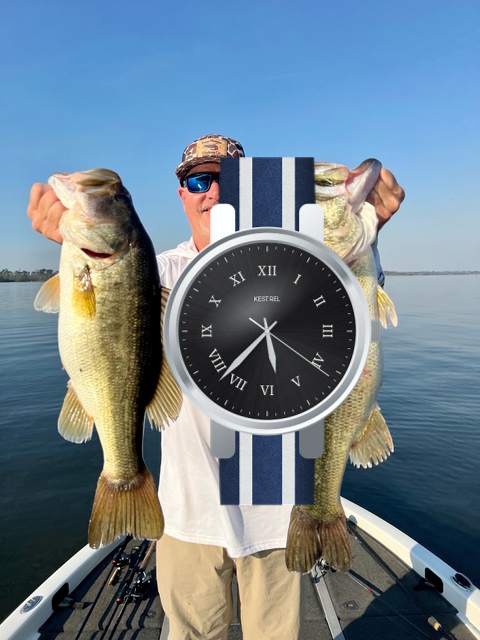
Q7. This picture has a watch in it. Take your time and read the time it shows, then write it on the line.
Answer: 5:37:21
